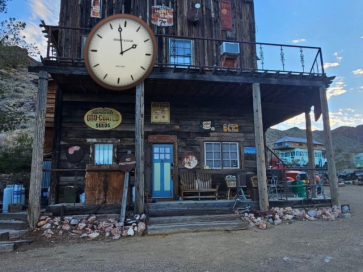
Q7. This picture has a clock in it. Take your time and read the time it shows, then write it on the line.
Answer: 1:58
